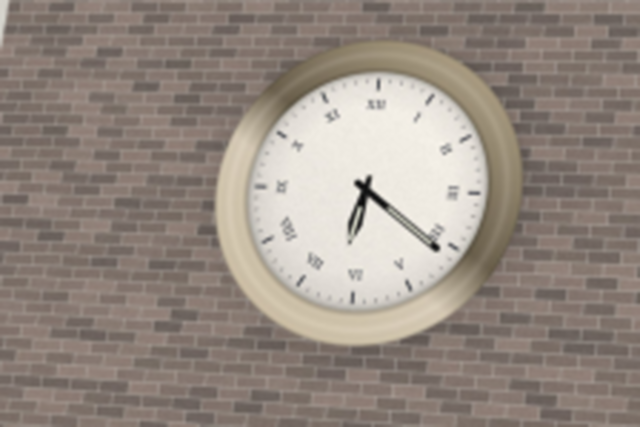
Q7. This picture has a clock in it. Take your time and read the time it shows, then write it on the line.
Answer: 6:21
